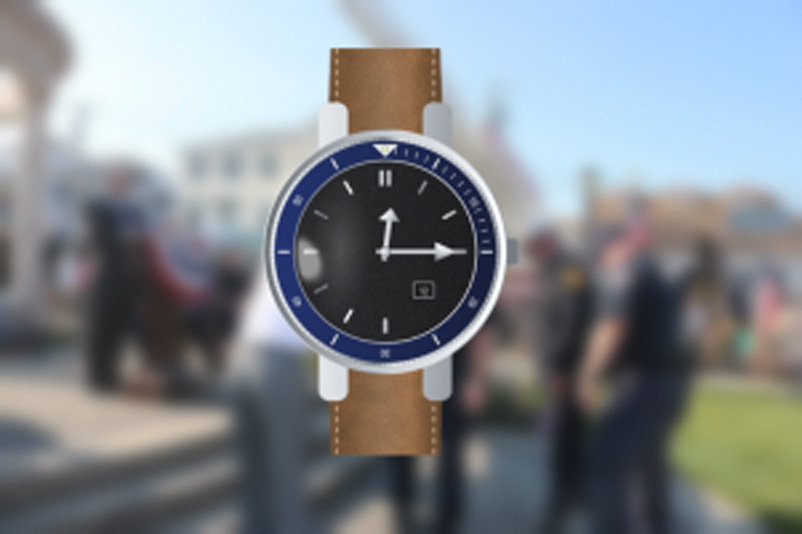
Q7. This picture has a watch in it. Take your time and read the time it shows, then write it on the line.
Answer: 12:15
